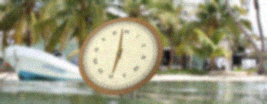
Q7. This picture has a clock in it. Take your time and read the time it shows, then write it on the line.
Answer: 5:58
